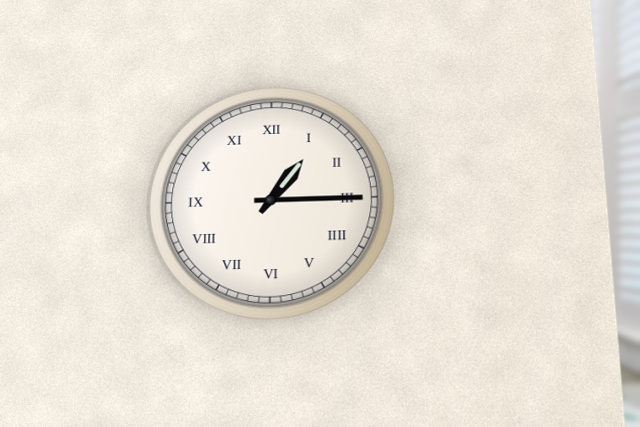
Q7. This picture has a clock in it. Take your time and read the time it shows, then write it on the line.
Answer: 1:15
